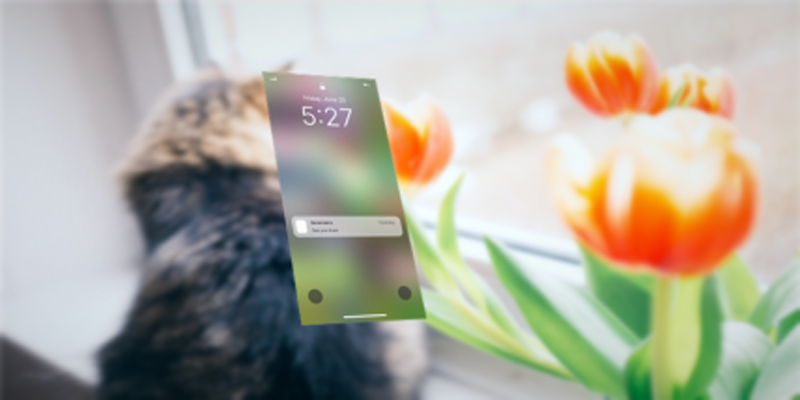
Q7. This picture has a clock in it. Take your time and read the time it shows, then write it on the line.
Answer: 5:27
